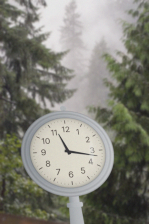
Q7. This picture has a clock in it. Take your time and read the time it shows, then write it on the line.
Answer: 11:17
